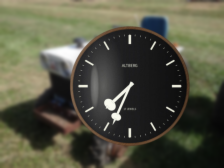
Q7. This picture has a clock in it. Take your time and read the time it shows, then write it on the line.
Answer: 7:34
